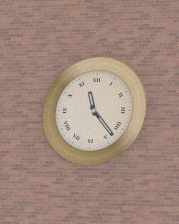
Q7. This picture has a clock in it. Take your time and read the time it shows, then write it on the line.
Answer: 11:23
